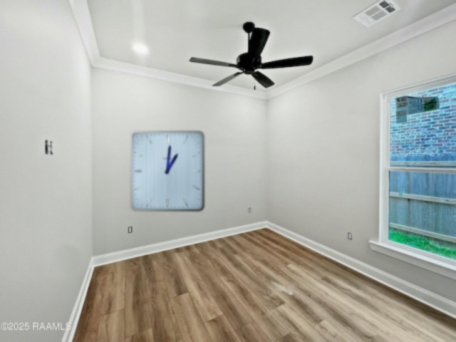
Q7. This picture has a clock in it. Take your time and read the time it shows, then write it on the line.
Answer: 1:01
